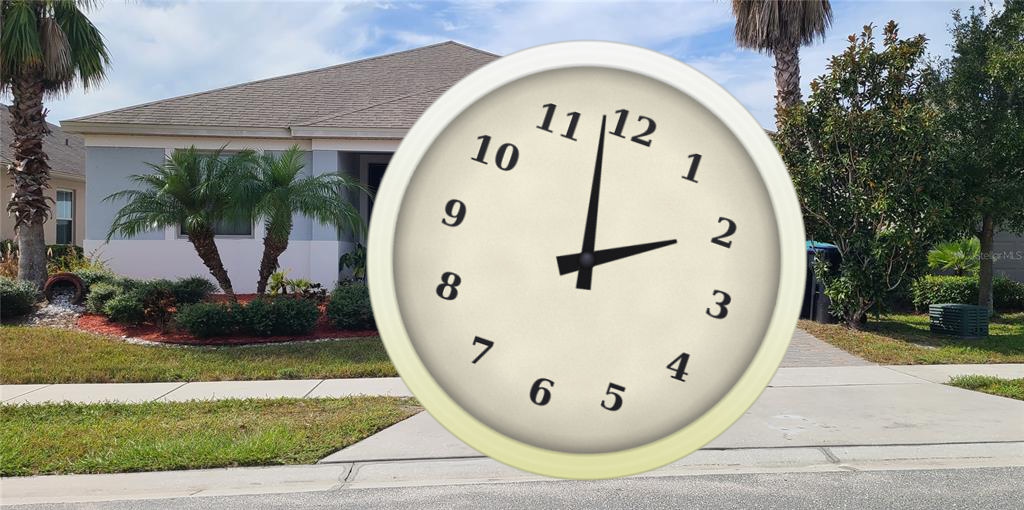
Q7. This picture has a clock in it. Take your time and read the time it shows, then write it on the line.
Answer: 1:58
